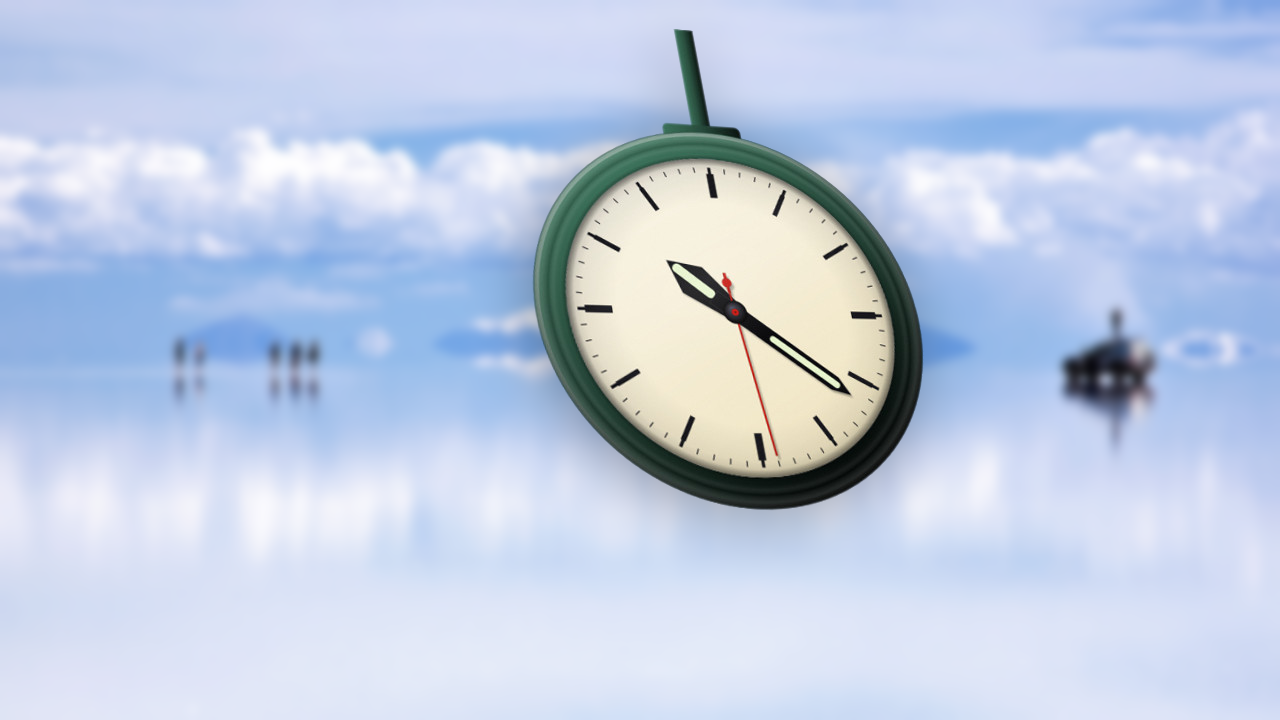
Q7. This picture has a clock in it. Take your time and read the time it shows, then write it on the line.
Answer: 10:21:29
